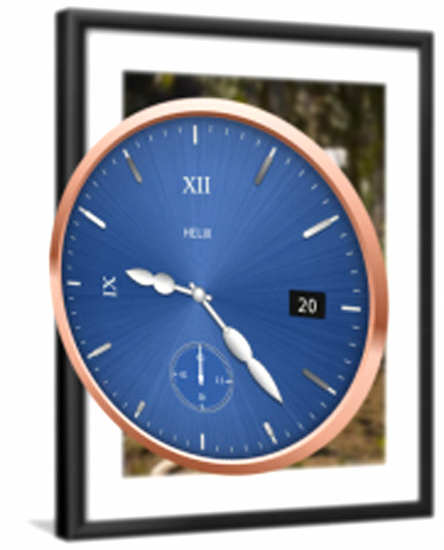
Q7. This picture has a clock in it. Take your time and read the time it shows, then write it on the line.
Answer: 9:23
